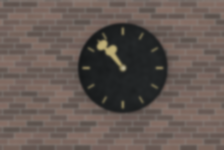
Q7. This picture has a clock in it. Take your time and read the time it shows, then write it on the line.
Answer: 10:53
